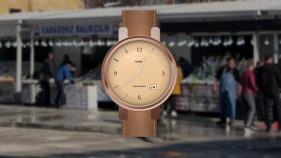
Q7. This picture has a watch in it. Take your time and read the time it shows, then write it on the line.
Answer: 12:39
